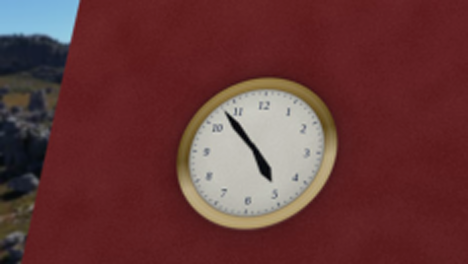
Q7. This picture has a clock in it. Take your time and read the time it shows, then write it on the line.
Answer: 4:53
